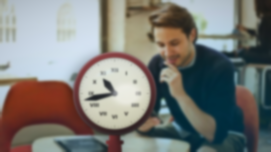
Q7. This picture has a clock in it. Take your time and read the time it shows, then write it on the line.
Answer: 10:43
